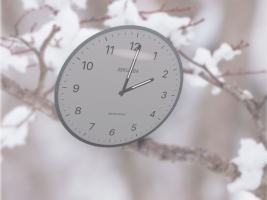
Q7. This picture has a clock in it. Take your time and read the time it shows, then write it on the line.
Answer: 2:01
